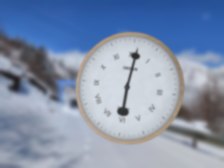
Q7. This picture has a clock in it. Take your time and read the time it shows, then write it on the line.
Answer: 6:01
